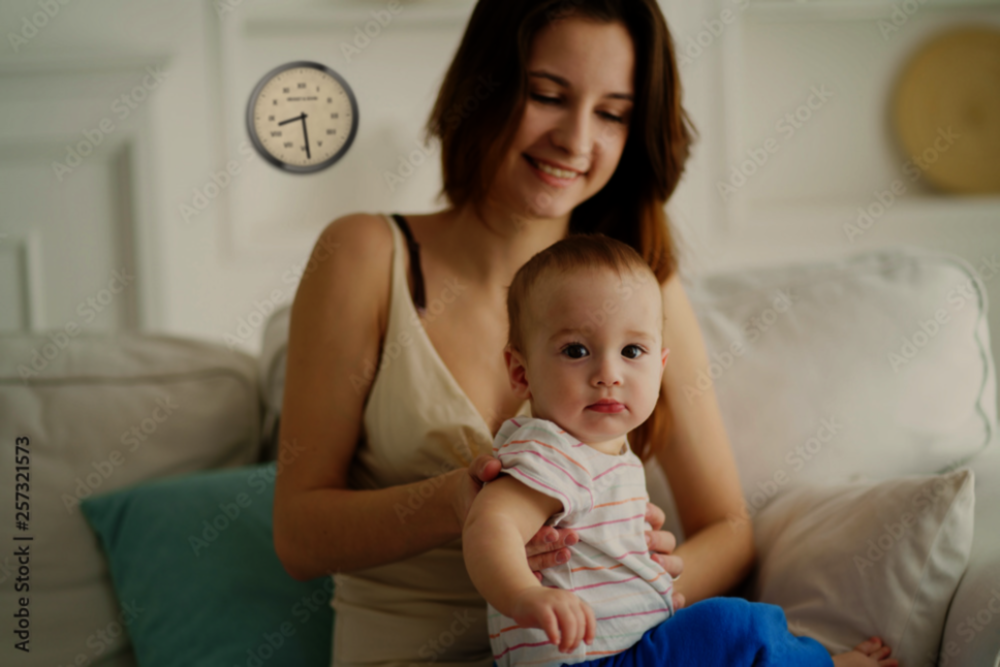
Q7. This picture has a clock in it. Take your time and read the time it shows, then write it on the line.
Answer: 8:29
